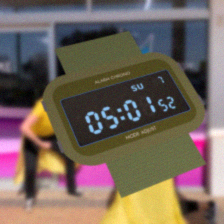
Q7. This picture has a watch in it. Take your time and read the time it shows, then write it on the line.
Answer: 5:01:52
